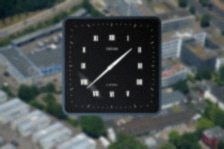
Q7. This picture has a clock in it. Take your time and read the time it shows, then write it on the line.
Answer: 1:38
